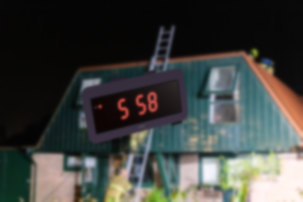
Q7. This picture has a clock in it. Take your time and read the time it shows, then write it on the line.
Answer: 5:58
